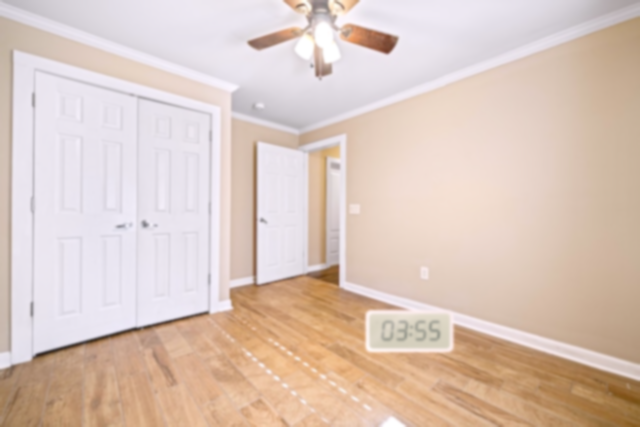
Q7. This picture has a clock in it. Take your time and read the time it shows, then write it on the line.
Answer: 3:55
